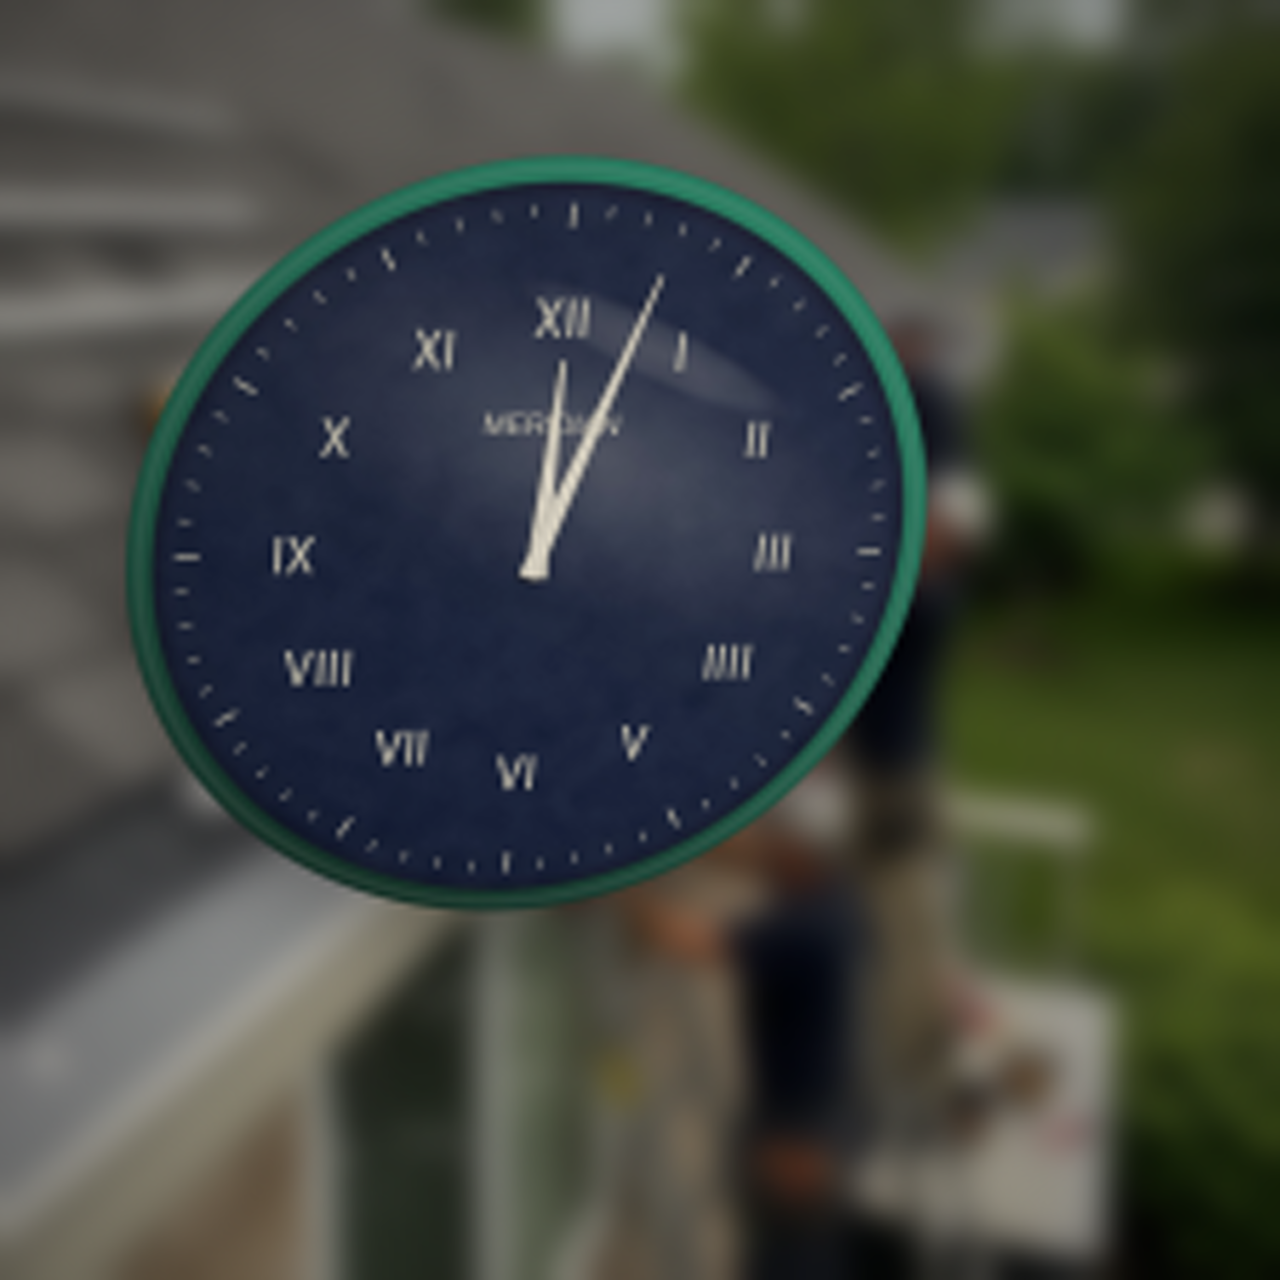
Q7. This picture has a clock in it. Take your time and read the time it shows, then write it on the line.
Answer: 12:03
